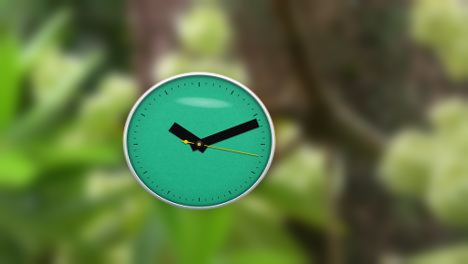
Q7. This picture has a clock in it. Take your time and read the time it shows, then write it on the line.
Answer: 10:11:17
